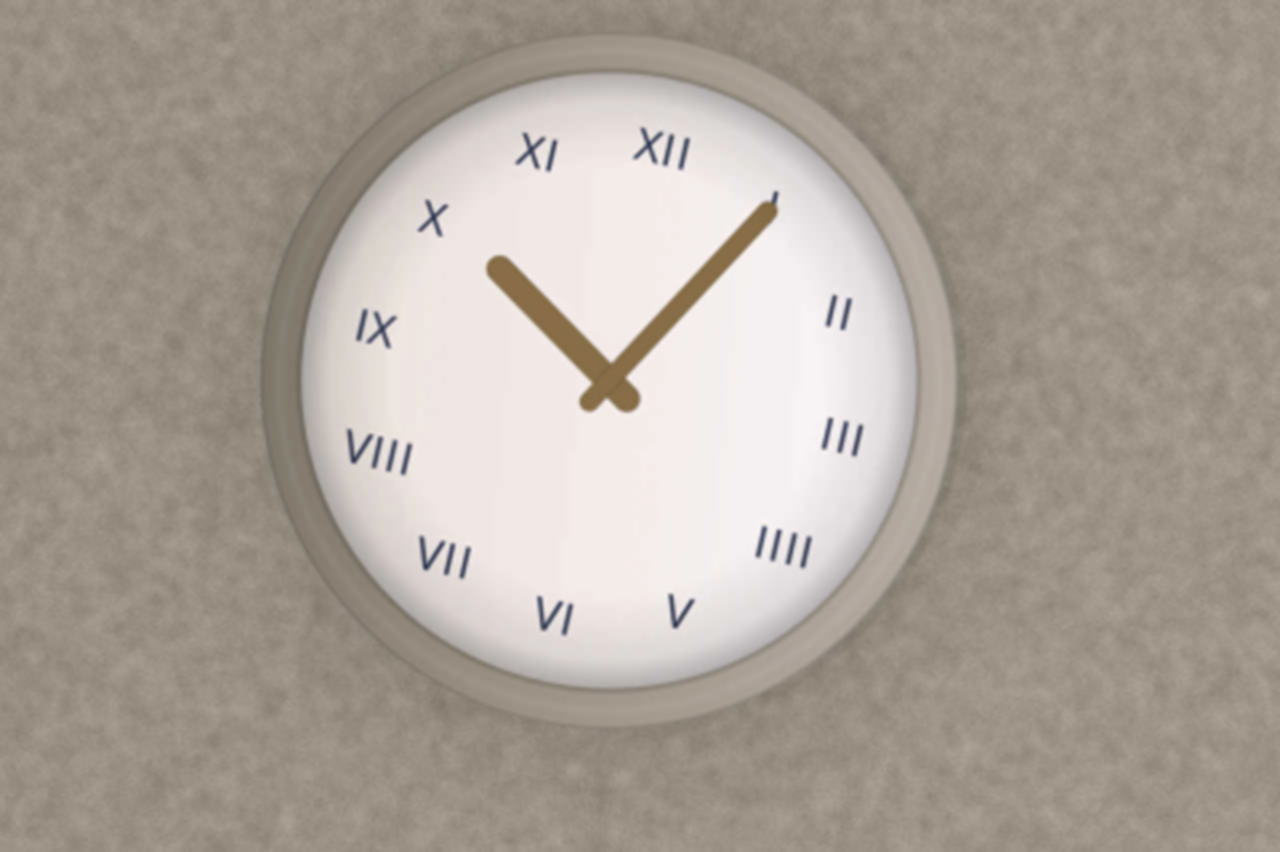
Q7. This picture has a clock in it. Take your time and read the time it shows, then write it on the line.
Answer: 10:05
